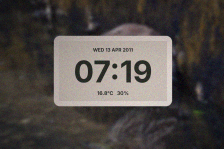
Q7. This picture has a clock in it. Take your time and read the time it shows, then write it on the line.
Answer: 7:19
